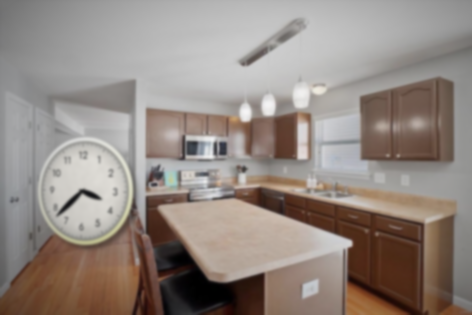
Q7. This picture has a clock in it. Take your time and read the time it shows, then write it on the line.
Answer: 3:38
